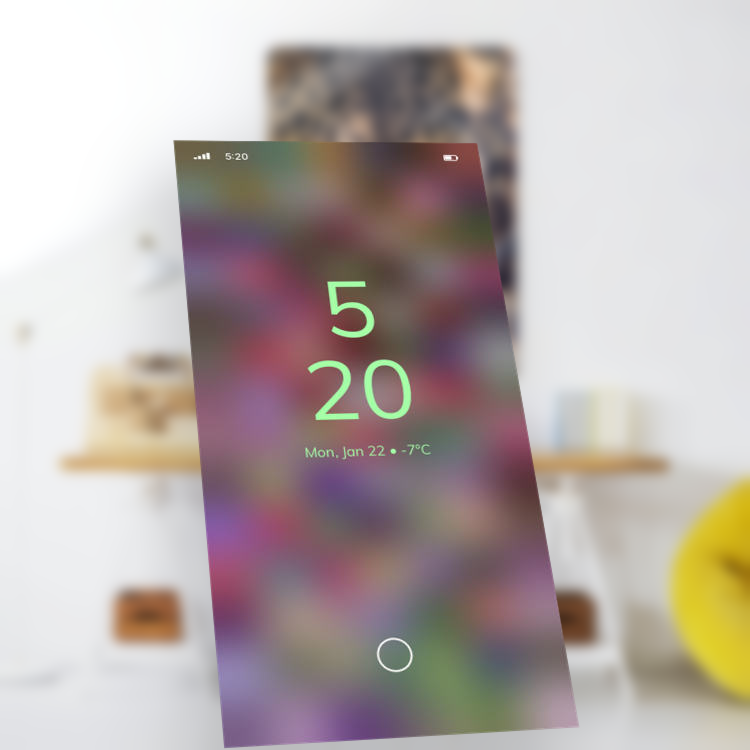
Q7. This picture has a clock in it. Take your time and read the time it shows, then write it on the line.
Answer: 5:20
